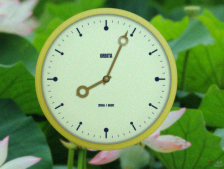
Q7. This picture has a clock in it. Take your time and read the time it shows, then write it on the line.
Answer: 8:04
